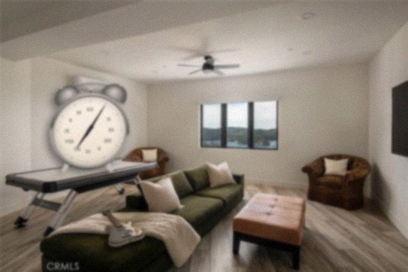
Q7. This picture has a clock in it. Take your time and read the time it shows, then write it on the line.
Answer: 7:05
